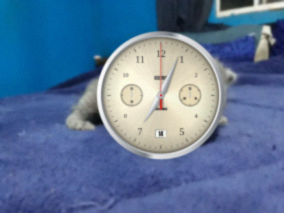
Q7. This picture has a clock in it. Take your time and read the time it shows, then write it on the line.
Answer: 7:04
